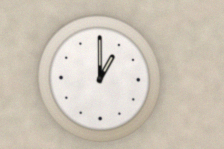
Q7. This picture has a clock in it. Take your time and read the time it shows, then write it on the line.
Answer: 1:00
